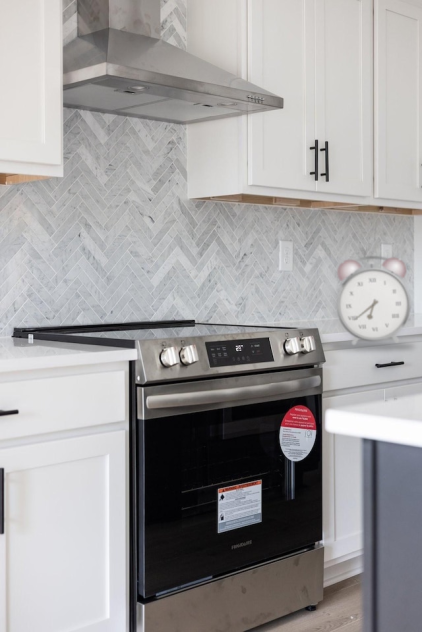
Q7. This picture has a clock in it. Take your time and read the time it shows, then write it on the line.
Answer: 6:39
